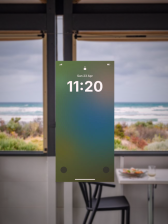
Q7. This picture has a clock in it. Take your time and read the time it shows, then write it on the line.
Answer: 11:20
